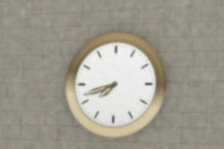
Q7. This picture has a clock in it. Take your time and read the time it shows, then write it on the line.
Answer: 7:42
